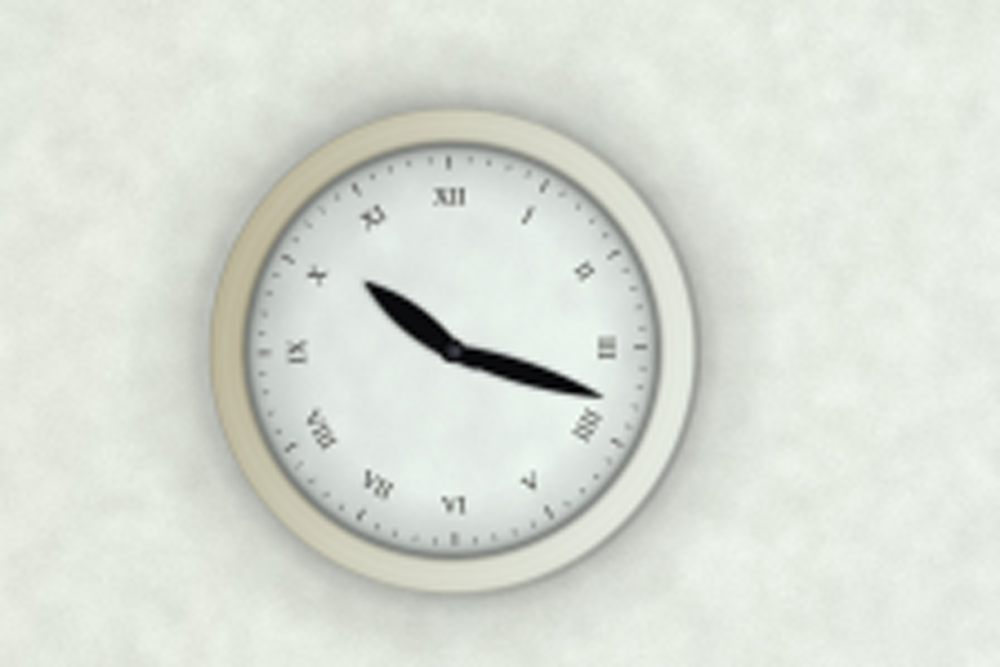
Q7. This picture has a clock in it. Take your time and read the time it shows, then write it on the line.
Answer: 10:18
